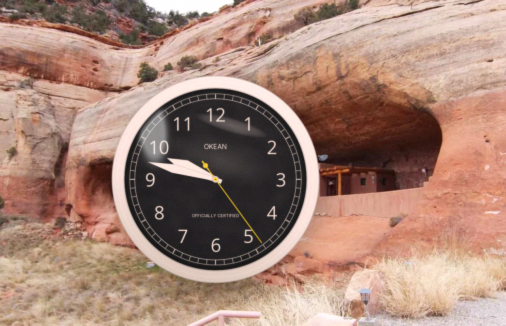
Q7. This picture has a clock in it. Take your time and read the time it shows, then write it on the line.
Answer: 9:47:24
